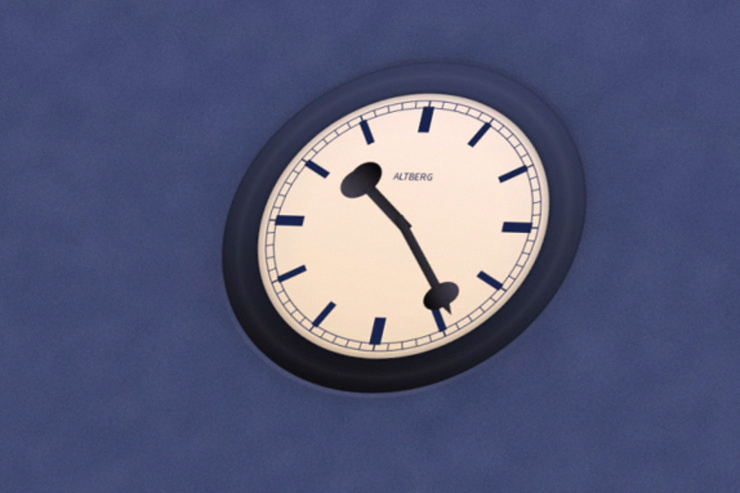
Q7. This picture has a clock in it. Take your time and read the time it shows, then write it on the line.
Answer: 10:24
